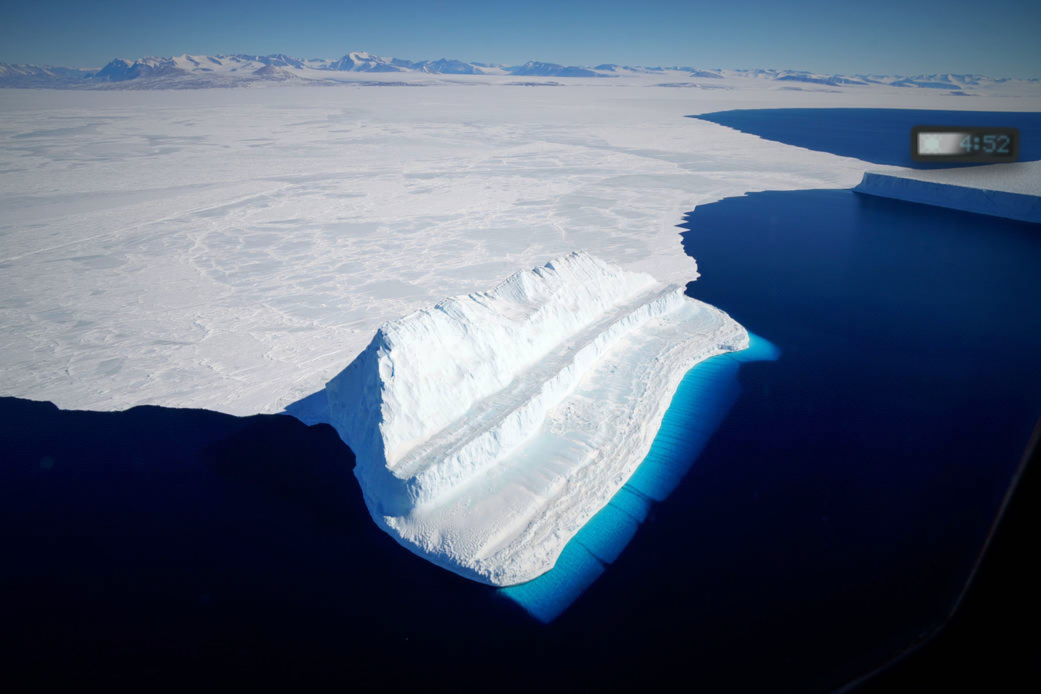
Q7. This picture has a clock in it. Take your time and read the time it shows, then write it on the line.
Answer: 4:52
